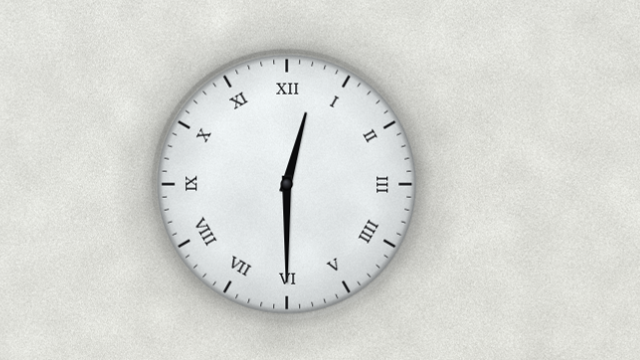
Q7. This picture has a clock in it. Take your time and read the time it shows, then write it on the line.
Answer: 12:30
